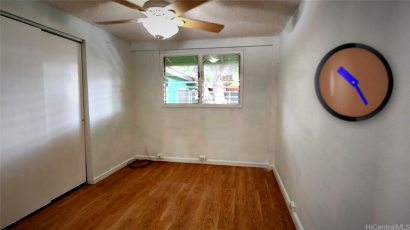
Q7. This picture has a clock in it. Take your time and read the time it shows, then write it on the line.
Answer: 10:25
